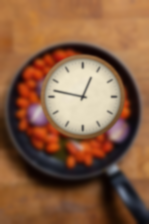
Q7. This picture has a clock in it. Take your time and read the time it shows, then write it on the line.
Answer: 12:47
